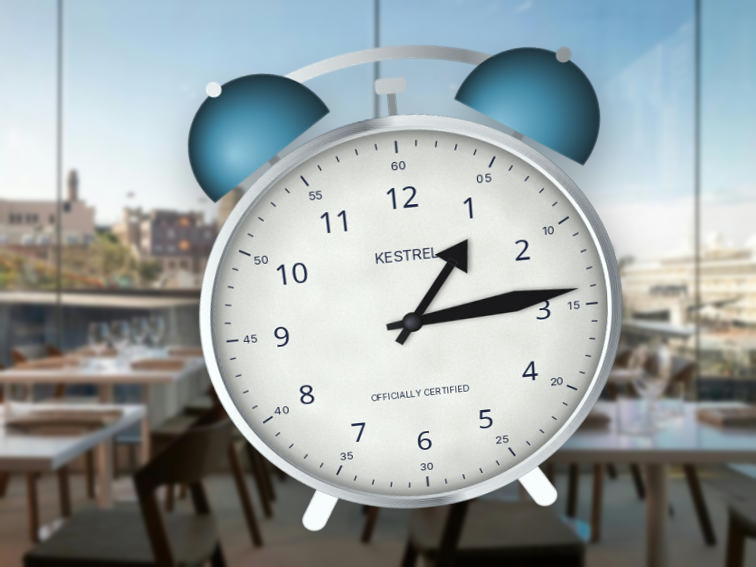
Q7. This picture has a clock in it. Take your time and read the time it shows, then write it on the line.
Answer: 1:14
